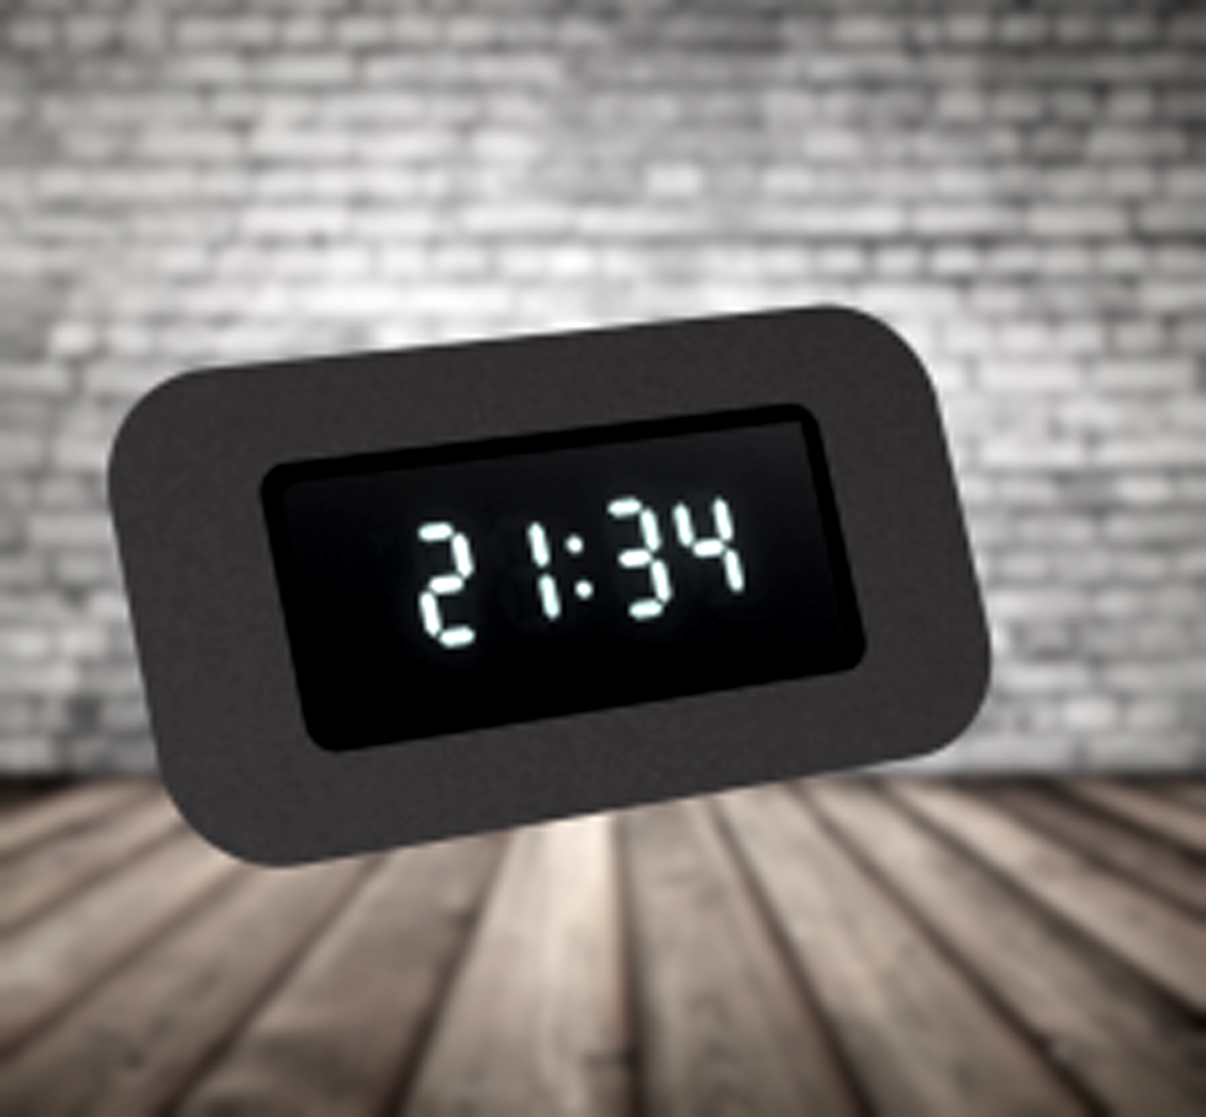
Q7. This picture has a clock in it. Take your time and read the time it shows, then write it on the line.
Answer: 21:34
